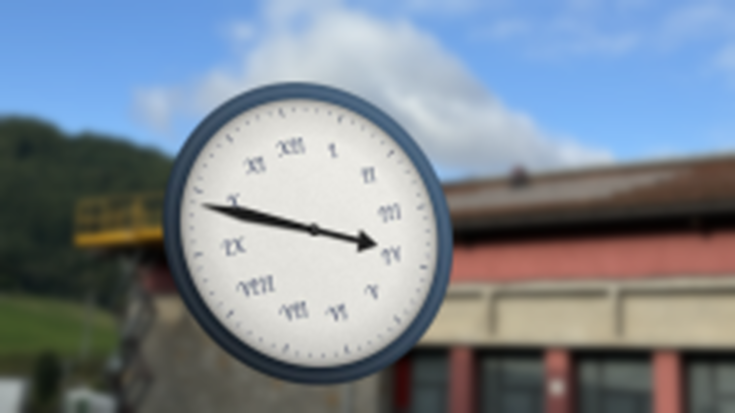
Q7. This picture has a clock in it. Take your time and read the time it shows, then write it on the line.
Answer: 3:49
